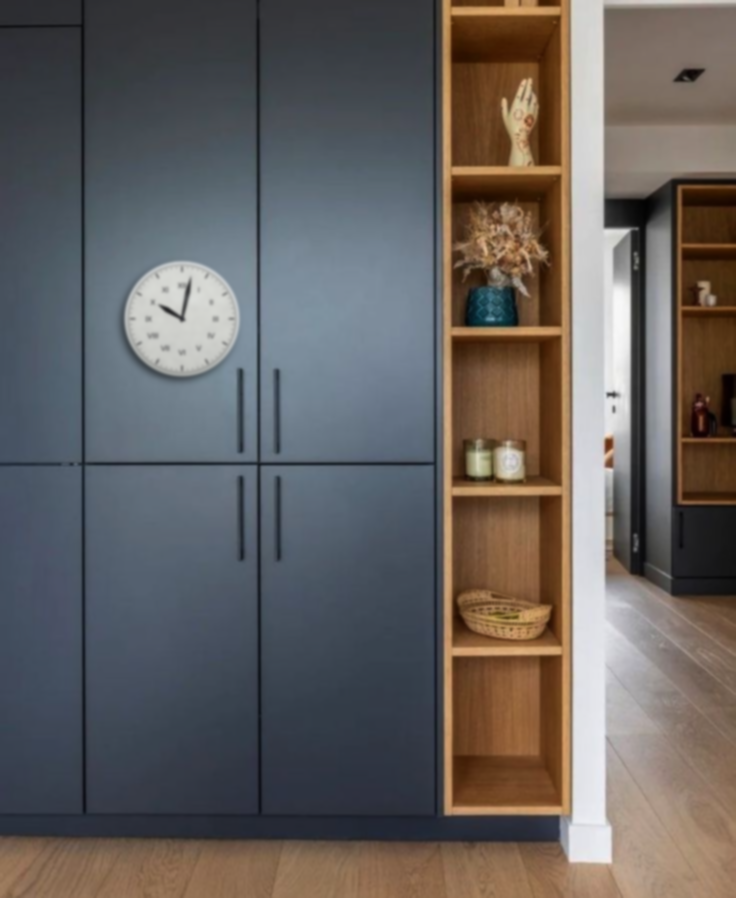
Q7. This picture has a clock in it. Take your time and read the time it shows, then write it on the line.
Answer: 10:02
